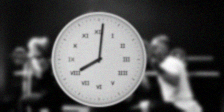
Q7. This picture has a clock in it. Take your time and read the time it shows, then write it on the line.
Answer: 8:01
